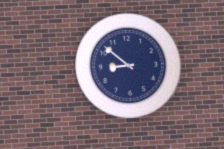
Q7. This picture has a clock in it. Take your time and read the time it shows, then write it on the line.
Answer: 8:52
